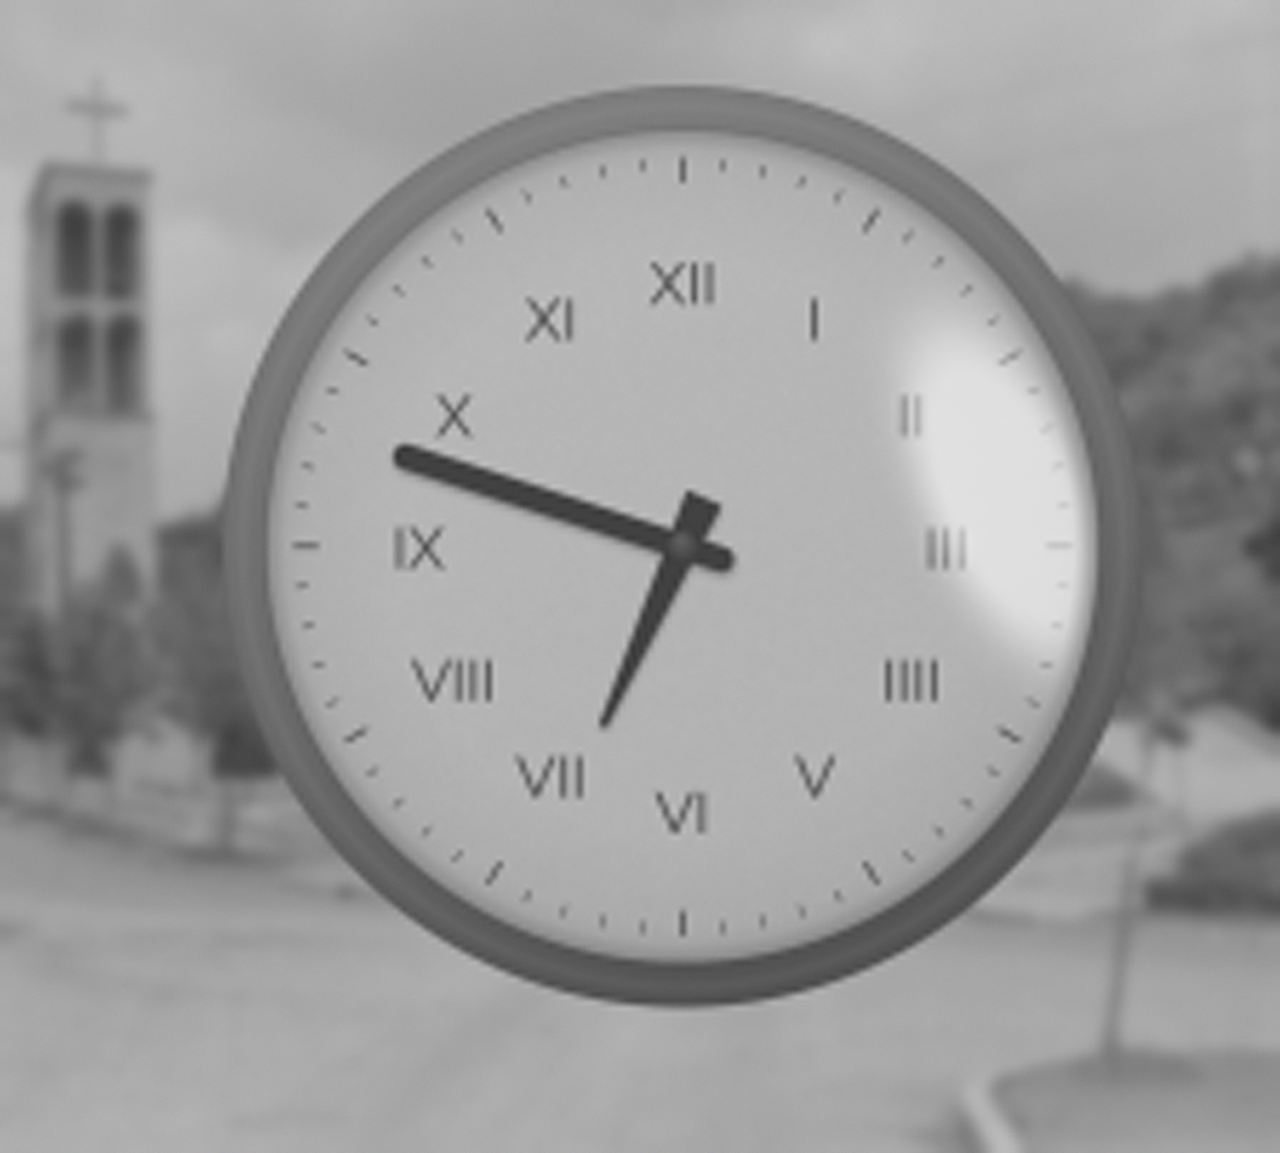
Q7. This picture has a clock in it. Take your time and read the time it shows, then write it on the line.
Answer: 6:48
